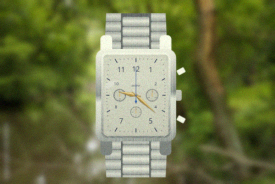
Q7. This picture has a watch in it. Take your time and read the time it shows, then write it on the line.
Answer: 9:22
